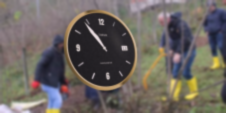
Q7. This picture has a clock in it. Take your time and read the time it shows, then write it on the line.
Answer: 10:54
